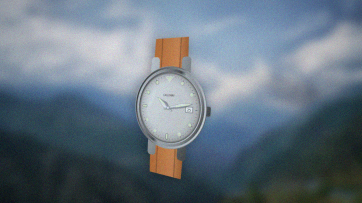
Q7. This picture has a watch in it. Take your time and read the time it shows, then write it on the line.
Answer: 10:13
